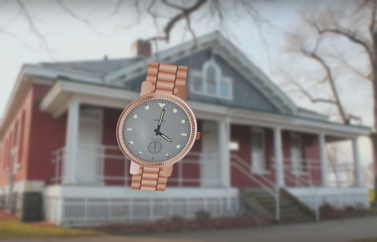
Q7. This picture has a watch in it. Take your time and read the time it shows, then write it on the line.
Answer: 4:01
